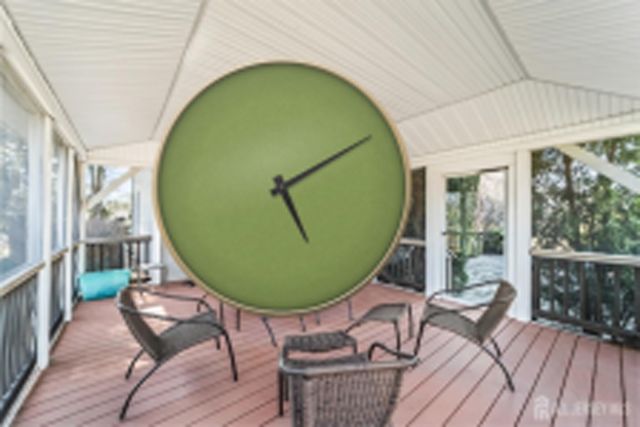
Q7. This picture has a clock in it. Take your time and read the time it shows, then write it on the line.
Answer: 5:10
